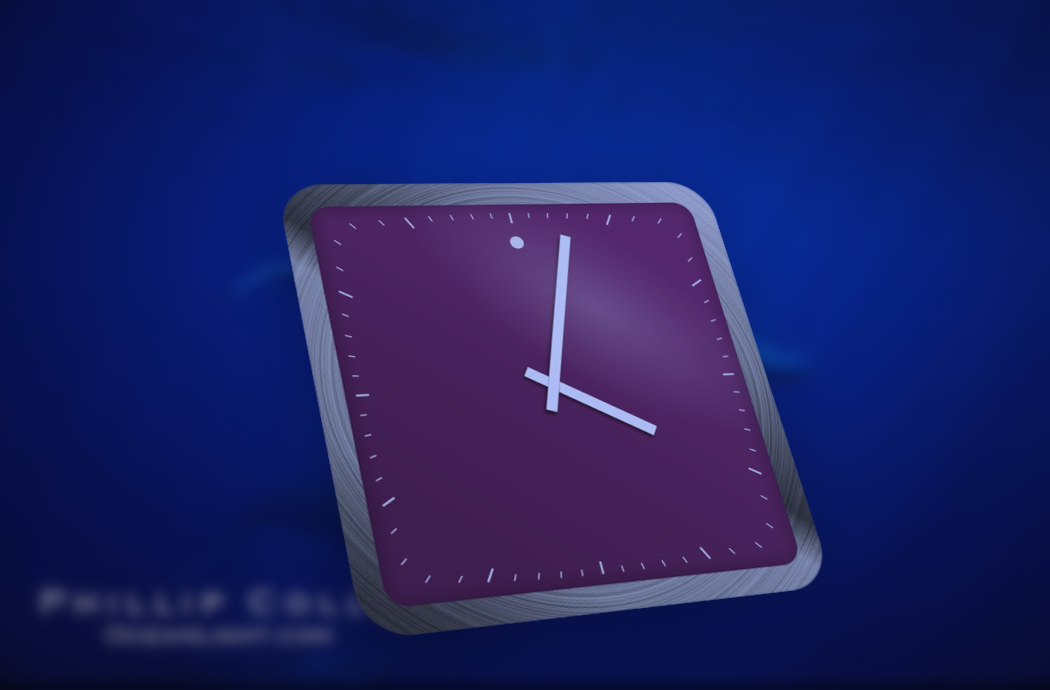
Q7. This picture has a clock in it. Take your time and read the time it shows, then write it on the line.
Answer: 4:03
